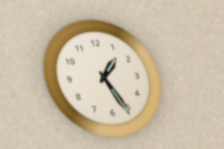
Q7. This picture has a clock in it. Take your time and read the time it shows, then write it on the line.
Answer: 1:26
